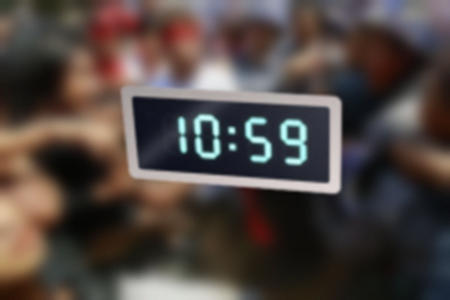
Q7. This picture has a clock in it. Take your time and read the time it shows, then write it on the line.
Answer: 10:59
